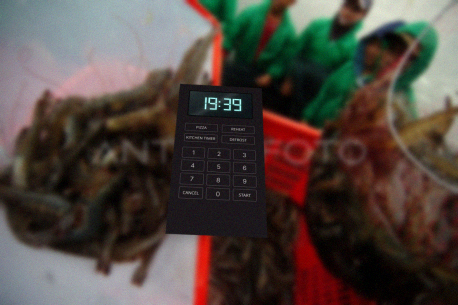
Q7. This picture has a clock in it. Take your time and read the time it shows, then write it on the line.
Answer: 19:39
